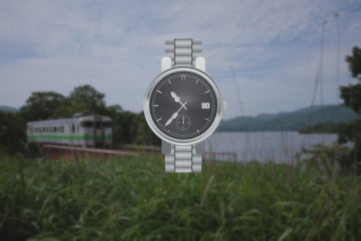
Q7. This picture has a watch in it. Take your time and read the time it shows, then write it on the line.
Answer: 10:37
